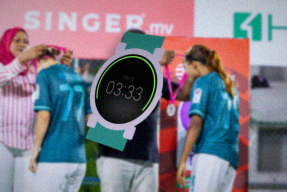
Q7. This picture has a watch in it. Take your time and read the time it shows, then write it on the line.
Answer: 3:33
